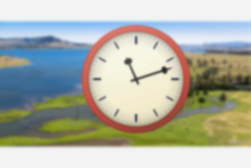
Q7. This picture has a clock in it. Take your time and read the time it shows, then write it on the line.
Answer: 11:12
